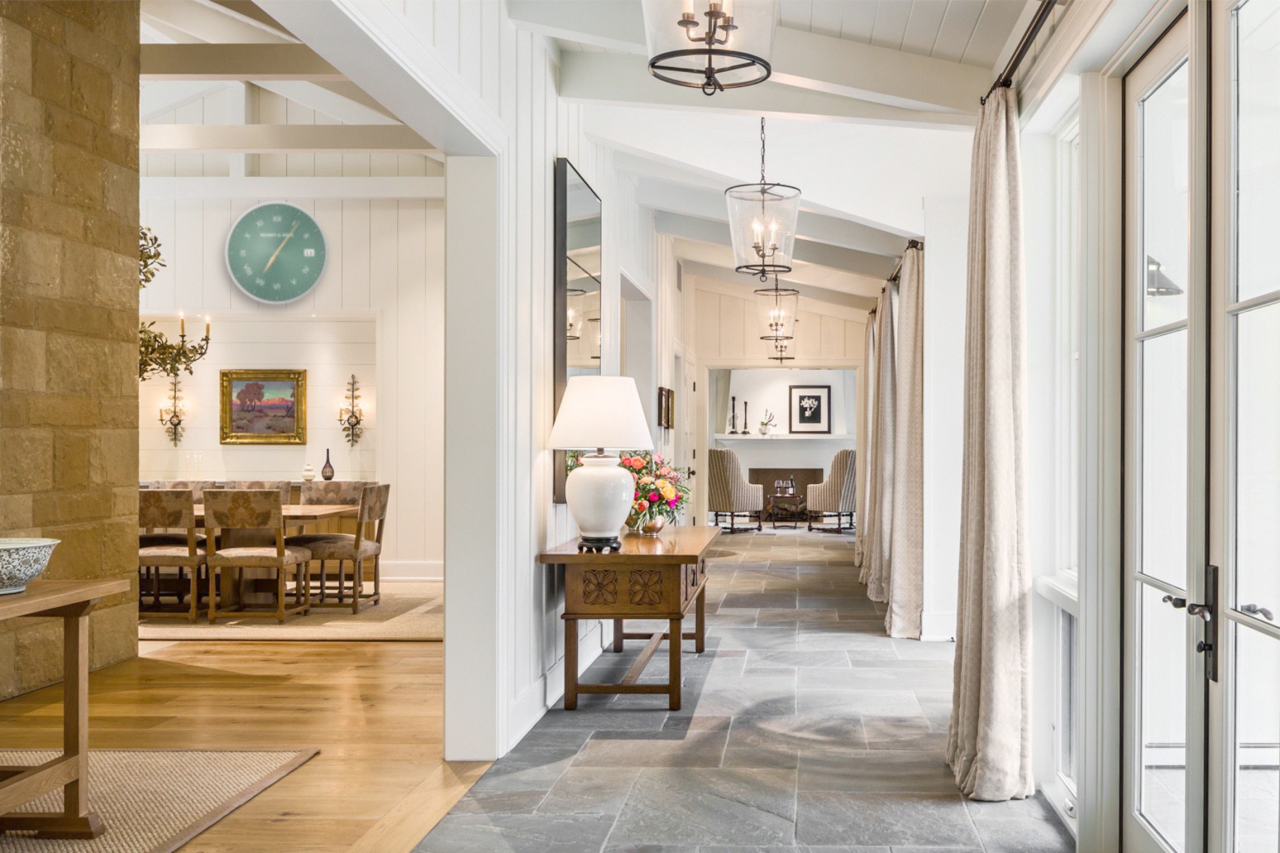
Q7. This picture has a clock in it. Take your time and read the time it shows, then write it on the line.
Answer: 7:06
